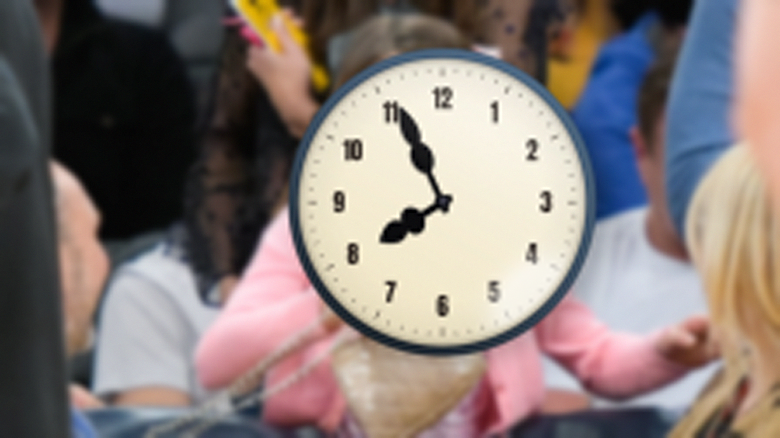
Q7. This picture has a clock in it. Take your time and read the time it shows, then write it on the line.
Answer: 7:56
